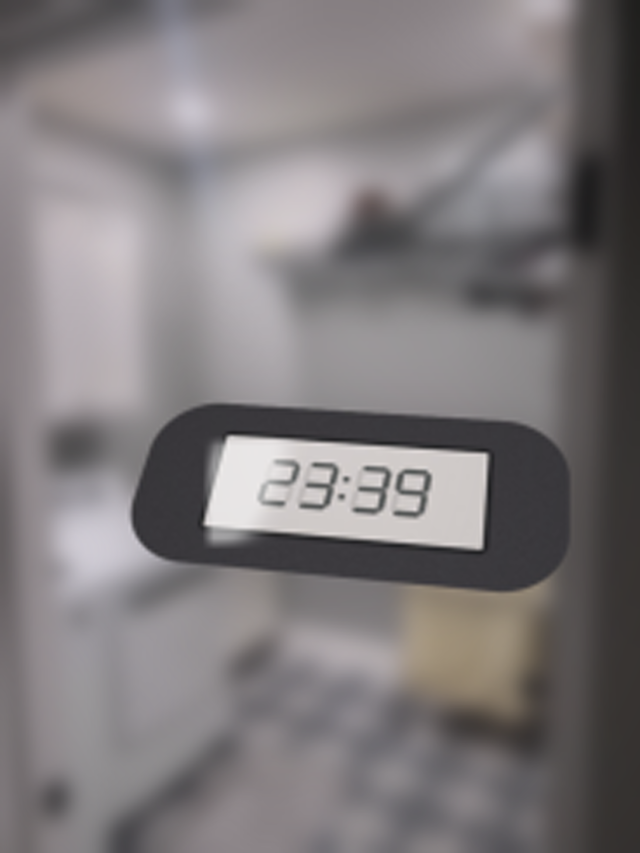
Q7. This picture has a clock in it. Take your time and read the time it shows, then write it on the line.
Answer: 23:39
